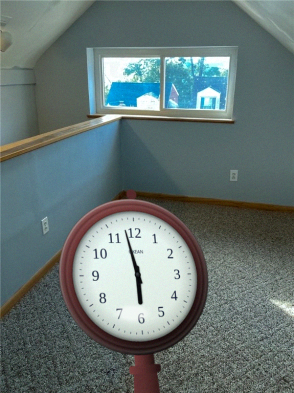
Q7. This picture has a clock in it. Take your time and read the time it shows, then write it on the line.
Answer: 5:58
